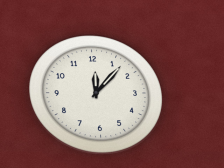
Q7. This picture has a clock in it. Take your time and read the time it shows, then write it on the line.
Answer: 12:07
